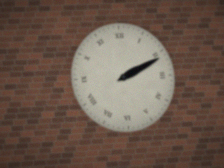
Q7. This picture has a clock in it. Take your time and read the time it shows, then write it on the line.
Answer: 2:11
